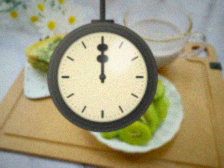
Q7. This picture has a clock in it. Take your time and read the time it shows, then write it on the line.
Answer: 12:00
